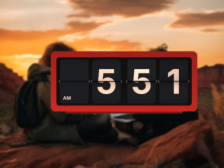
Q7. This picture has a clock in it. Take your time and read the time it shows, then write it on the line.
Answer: 5:51
